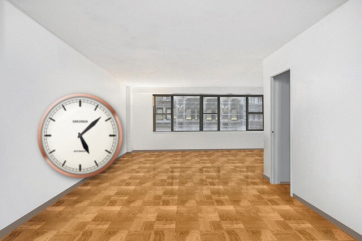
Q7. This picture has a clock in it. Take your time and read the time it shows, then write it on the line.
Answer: 5:08
